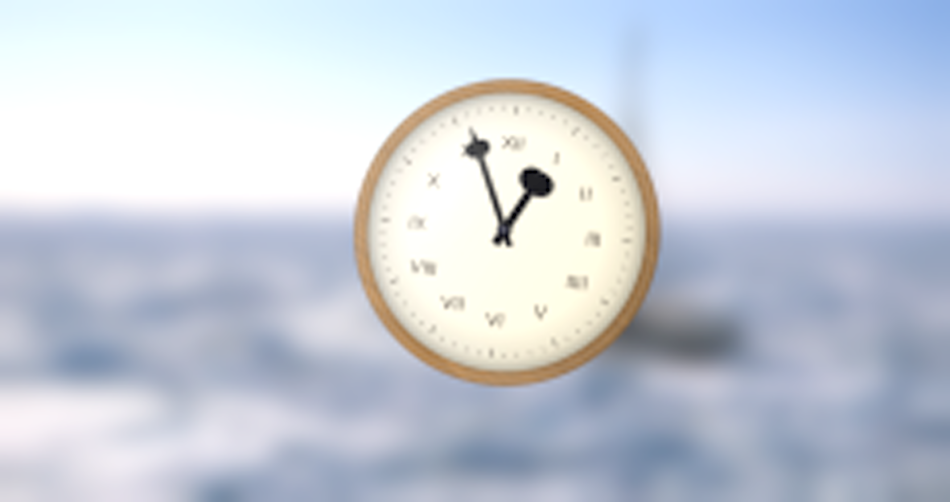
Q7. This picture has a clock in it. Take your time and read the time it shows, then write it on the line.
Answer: 12:56
